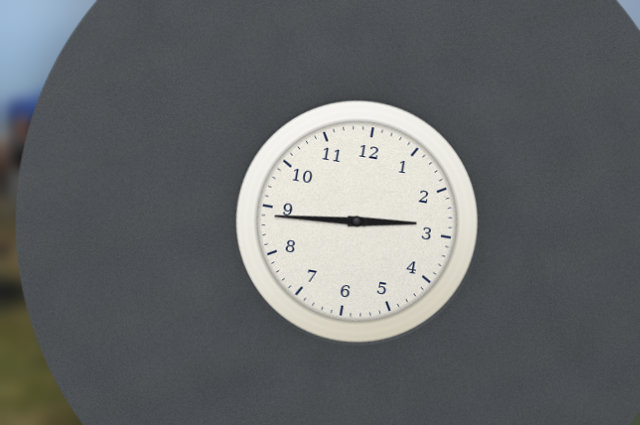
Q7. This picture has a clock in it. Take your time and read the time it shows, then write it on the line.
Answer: 2:44
